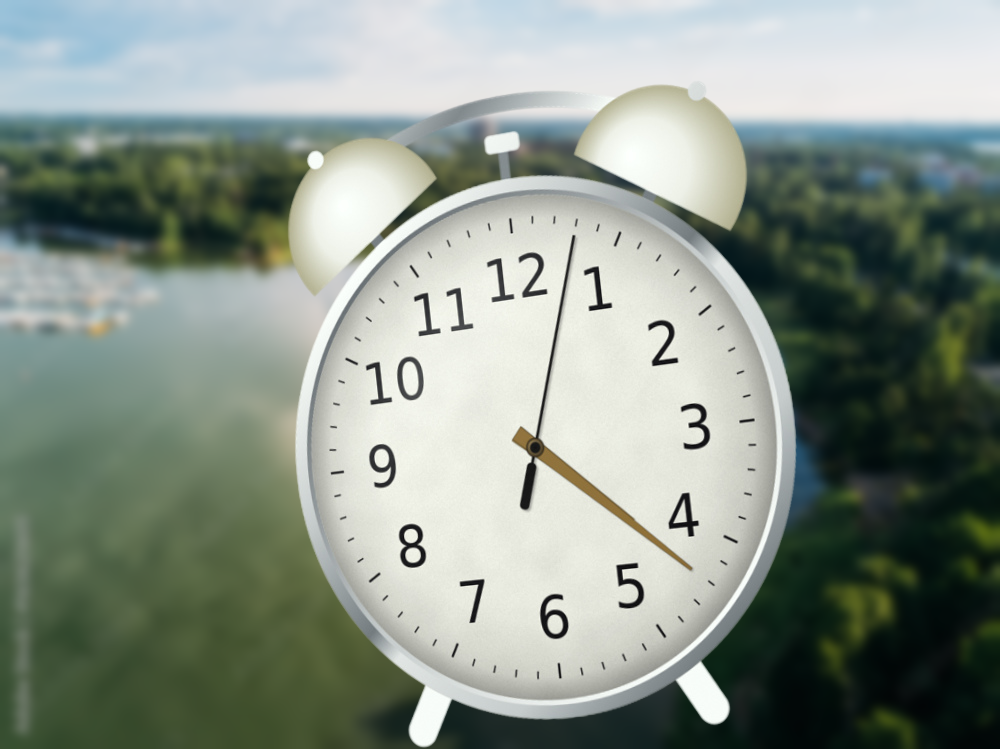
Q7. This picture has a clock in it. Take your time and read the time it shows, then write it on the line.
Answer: 4:22:03
